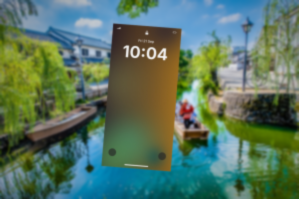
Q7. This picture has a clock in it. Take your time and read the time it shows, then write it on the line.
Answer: 10:04
